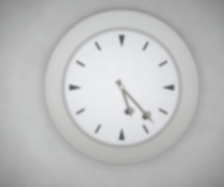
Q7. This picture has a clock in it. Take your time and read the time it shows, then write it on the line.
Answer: 5:23
